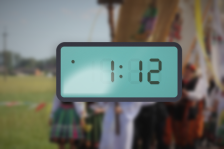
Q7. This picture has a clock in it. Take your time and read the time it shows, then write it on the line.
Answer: 1:12
